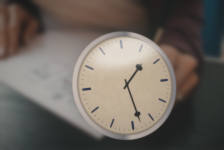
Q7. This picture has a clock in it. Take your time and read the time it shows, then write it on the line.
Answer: 1:28
